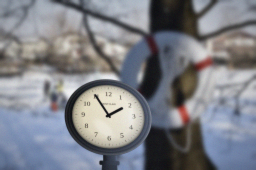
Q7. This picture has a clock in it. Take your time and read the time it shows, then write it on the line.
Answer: 1:55
